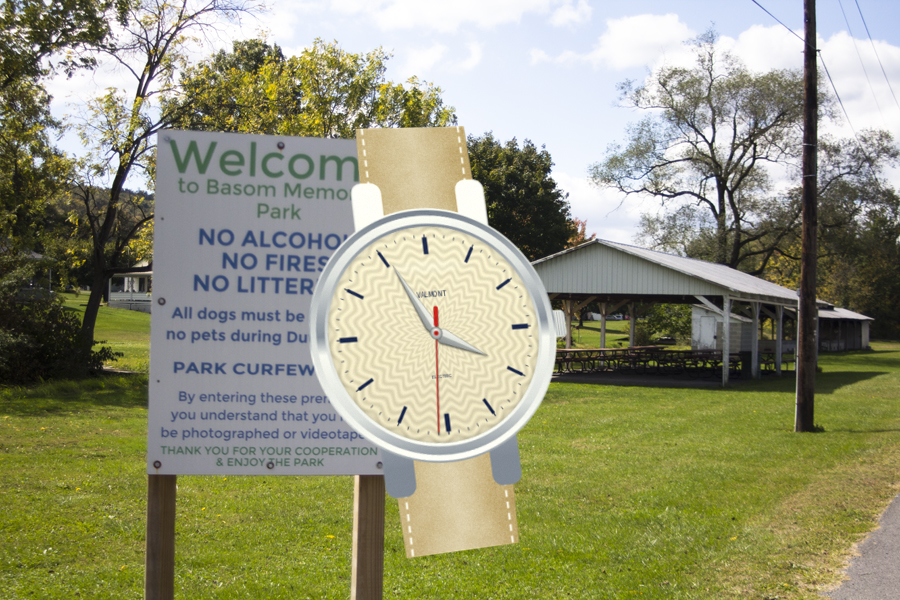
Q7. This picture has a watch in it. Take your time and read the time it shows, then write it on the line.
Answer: 3:55:31
